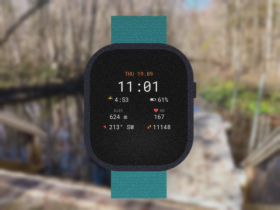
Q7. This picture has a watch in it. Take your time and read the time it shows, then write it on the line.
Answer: 11:01
